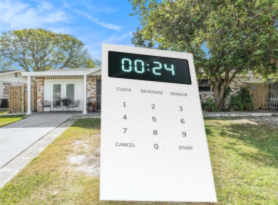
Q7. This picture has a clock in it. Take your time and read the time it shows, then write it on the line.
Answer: 0:24
